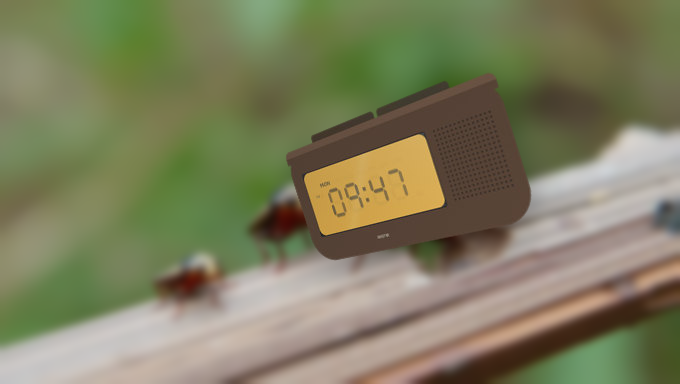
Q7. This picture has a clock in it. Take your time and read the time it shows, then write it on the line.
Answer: 9:47
